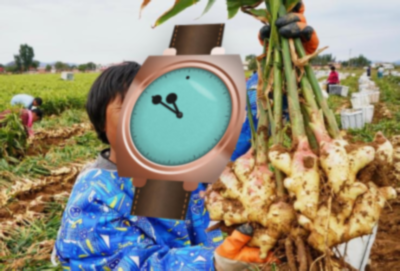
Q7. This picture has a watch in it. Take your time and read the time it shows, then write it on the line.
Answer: 10:50
